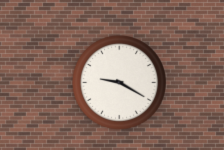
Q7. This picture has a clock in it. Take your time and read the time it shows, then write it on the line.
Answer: 9:20
